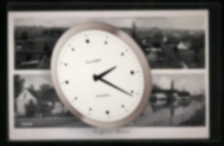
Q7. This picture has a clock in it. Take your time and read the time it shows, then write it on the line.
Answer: 2:21
